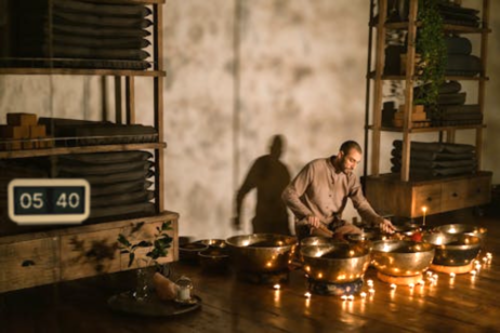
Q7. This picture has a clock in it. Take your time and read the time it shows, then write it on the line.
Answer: 5:40
